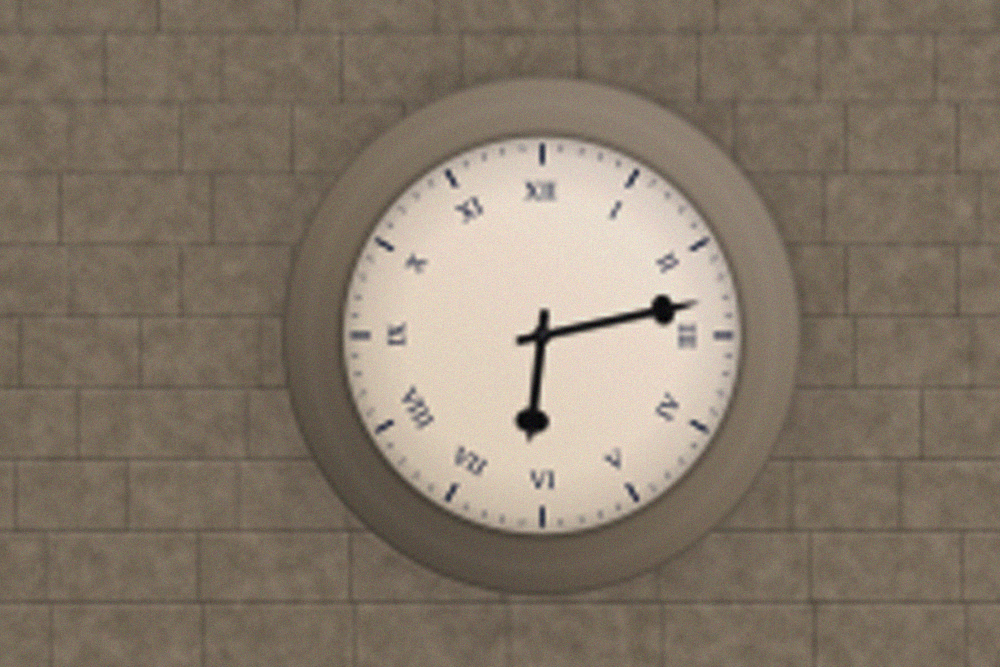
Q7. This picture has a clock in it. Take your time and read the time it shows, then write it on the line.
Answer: 6:13
